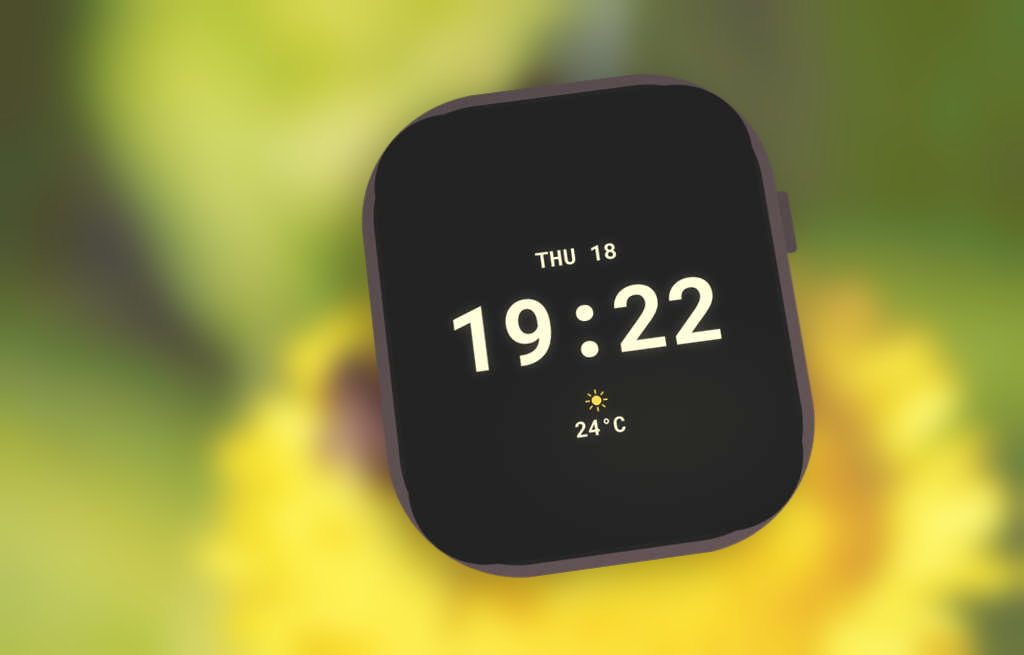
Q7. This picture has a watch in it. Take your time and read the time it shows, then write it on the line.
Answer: 19:22
